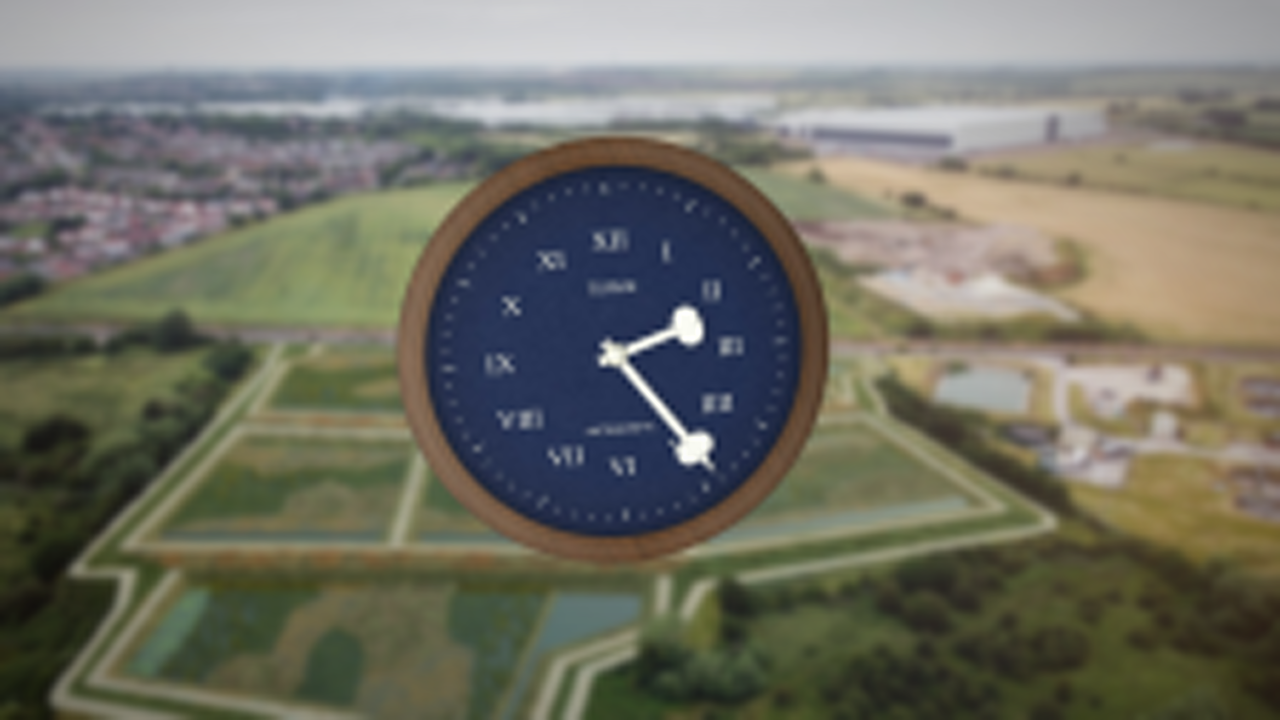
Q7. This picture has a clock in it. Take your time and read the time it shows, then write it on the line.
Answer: 2:24
